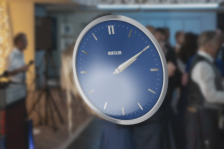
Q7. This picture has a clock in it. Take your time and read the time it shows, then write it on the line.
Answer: 2:10
